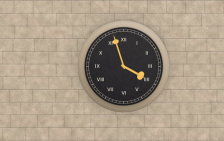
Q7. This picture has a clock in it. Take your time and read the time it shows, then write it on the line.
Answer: 3:57
